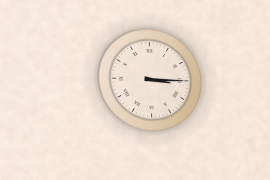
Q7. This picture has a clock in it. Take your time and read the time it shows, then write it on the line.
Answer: 3:15
